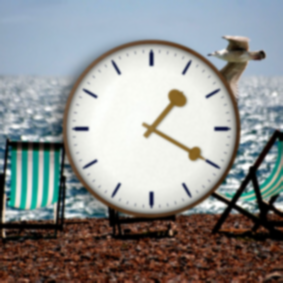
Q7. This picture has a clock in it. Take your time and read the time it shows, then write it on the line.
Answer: 1:20
